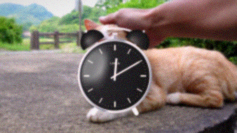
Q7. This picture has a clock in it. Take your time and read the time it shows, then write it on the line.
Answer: 12:10
